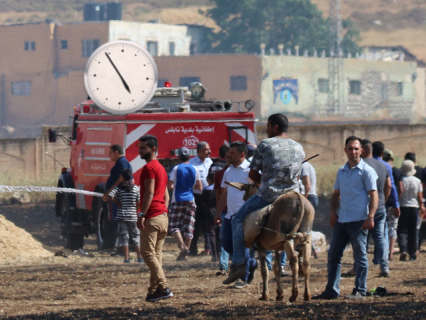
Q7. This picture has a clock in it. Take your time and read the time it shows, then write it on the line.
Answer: 4:54
